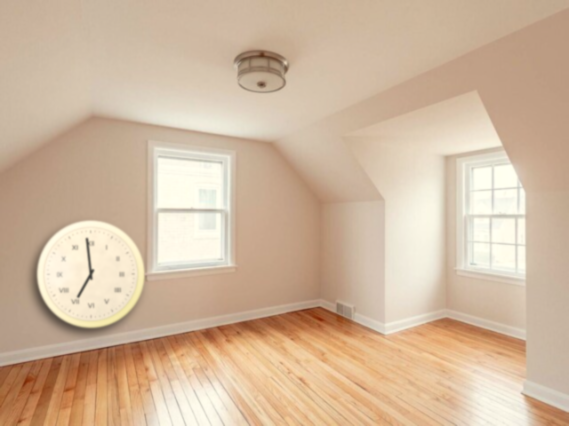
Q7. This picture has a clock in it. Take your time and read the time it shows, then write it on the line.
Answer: 6:59
